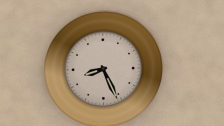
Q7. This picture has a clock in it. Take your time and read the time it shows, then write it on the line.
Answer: 8:26
